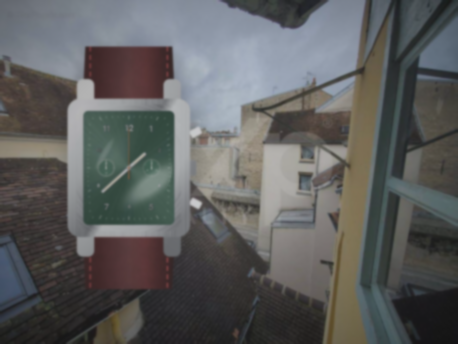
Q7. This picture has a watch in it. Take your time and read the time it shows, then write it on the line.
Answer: 1:38
